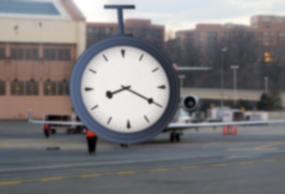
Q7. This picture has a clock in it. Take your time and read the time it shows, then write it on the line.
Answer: 8:20
